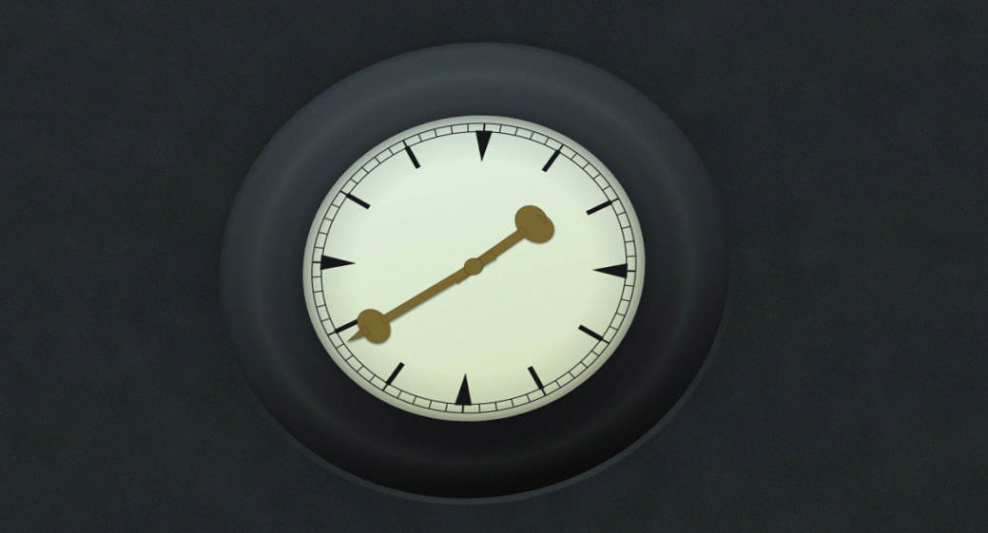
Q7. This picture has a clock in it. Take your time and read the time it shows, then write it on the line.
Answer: 1:39
